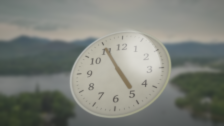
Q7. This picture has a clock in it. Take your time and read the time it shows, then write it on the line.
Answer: 4:55
